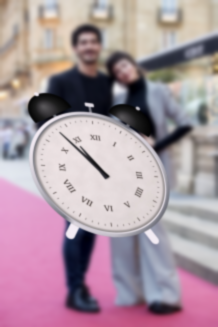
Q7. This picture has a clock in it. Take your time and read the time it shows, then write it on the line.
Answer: 10:53
